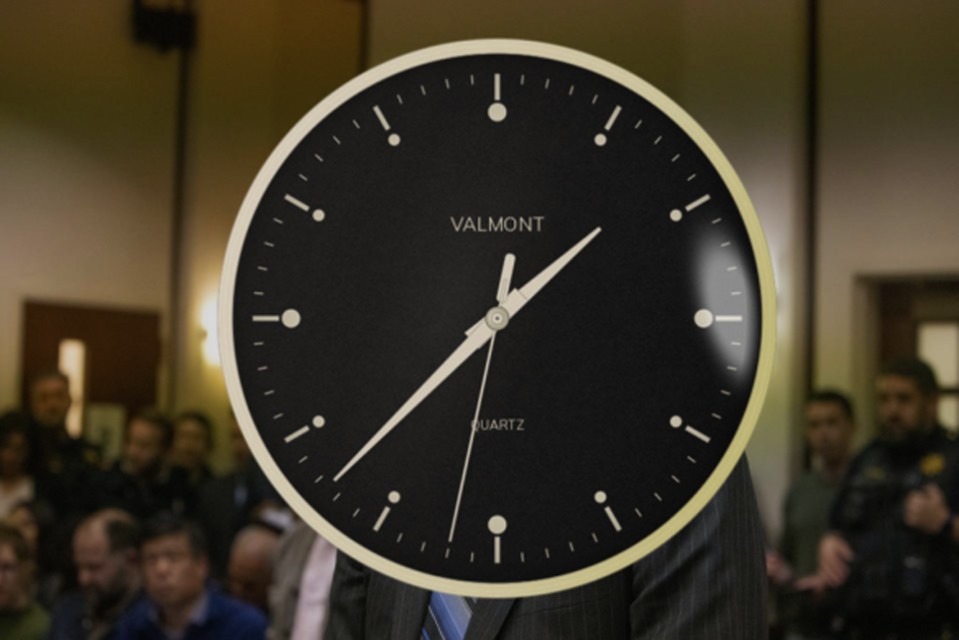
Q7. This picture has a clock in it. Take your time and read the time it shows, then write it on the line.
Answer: 1:37:32
